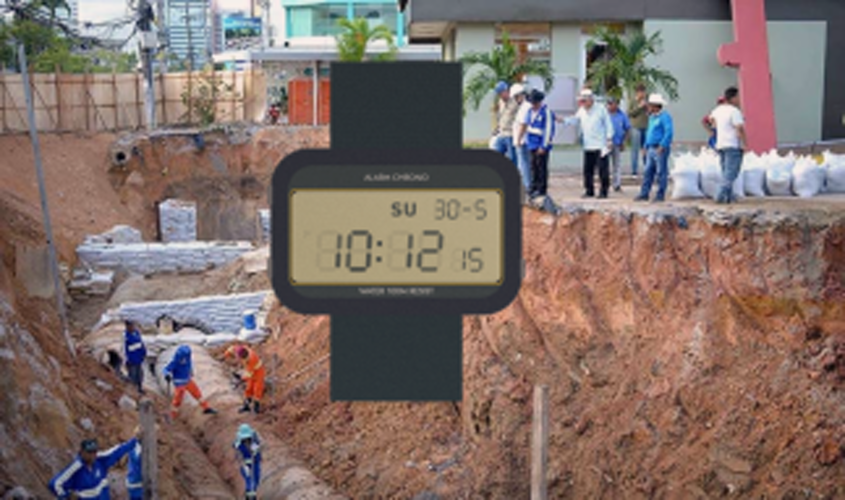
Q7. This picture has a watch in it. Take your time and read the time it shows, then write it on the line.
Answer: 10:12:15
